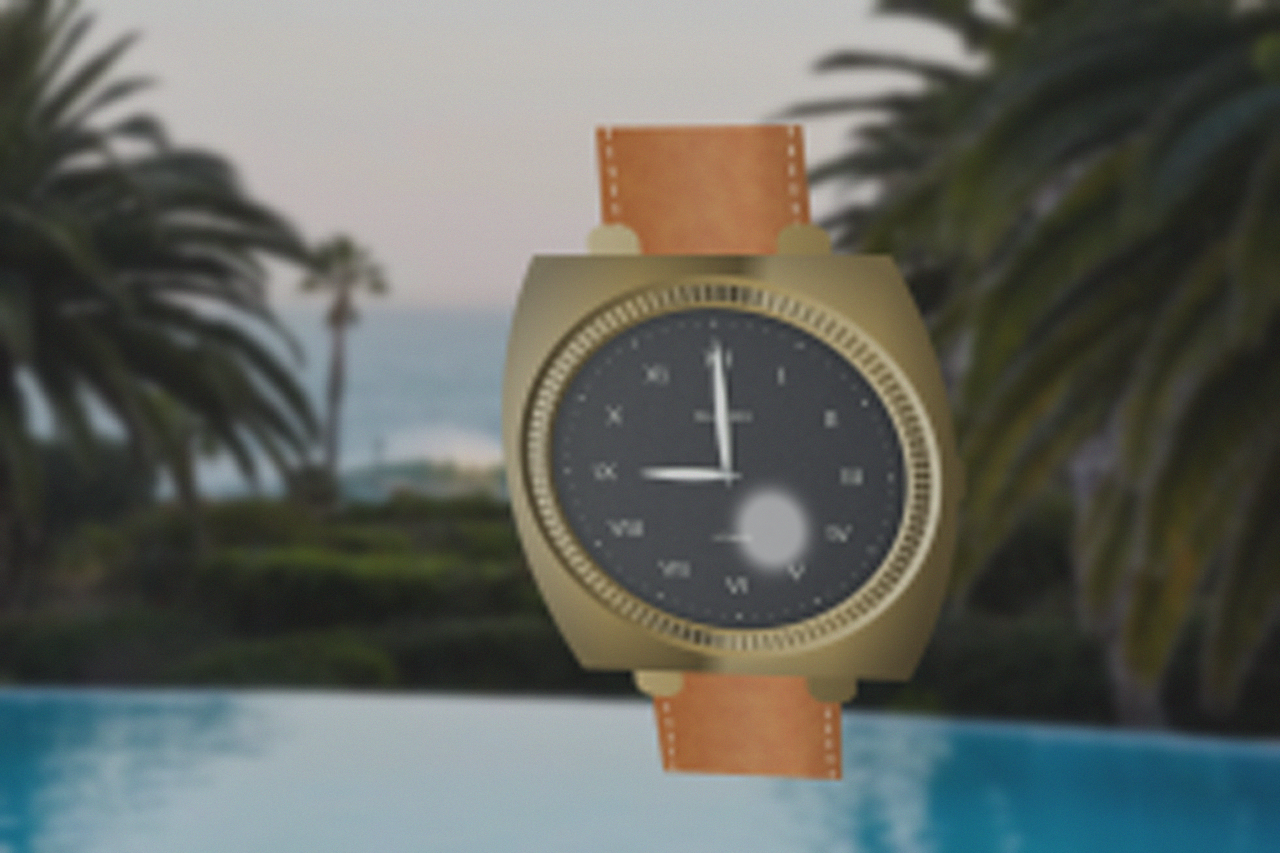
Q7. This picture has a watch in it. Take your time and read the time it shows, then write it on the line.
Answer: 9:00
